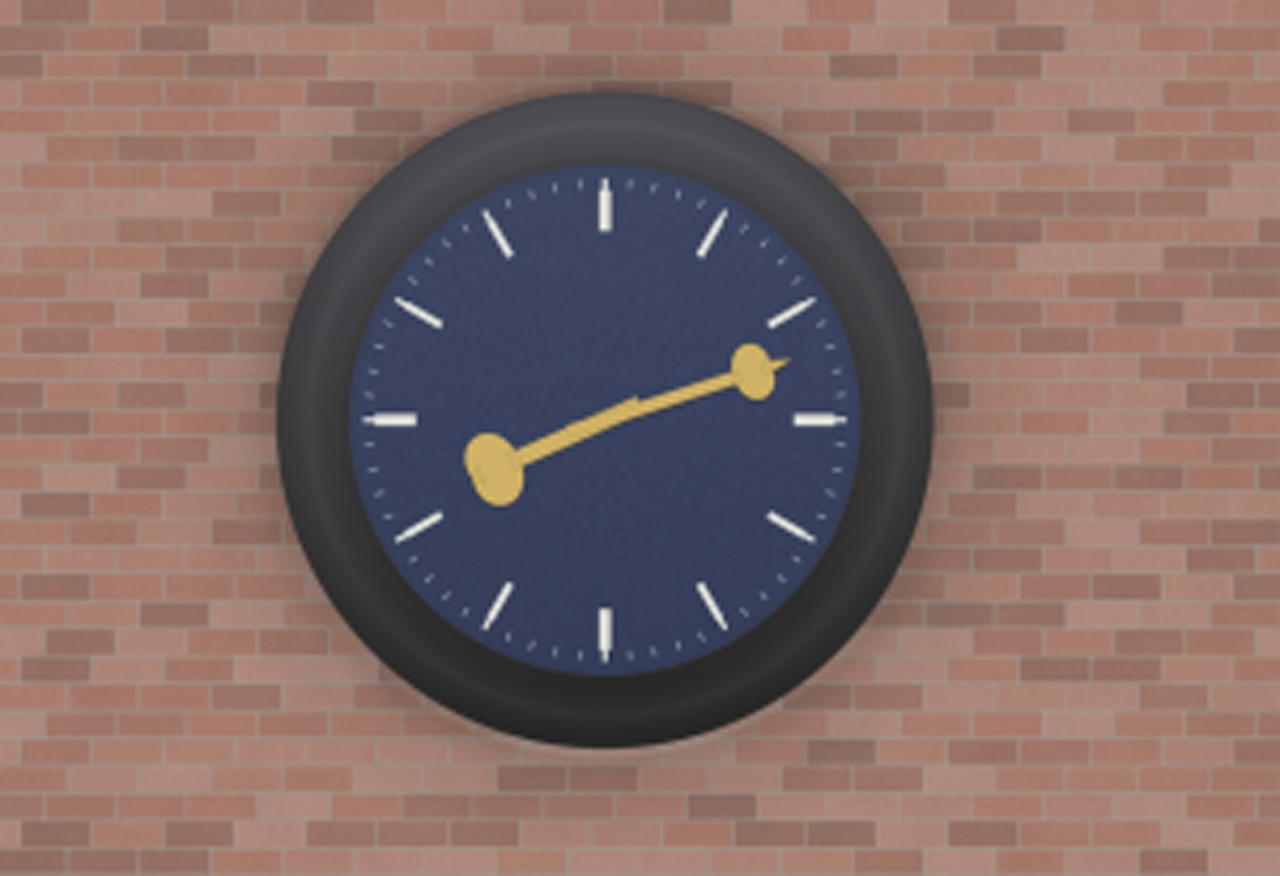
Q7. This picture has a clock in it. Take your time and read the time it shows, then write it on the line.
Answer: 8:12
